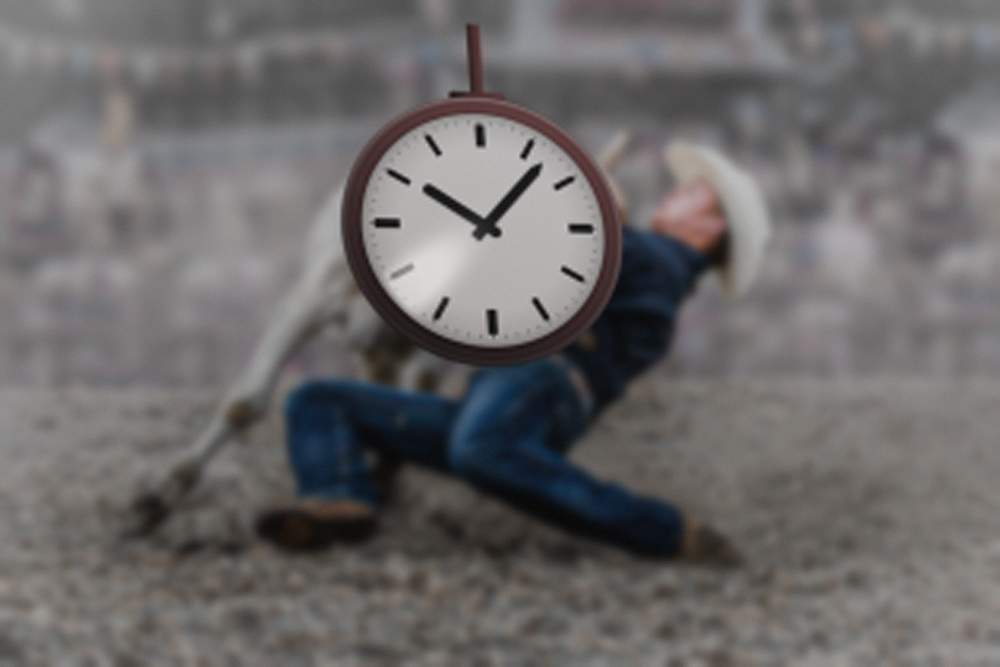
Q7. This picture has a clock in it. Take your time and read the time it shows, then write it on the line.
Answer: 10:07
